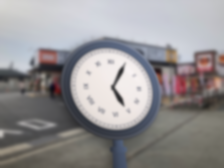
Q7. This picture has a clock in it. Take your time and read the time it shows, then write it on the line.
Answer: 5:05
